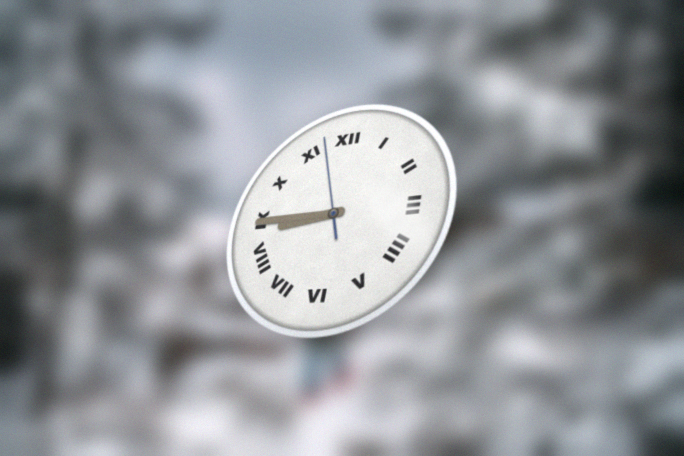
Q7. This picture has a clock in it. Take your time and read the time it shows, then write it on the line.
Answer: 8:44:57
